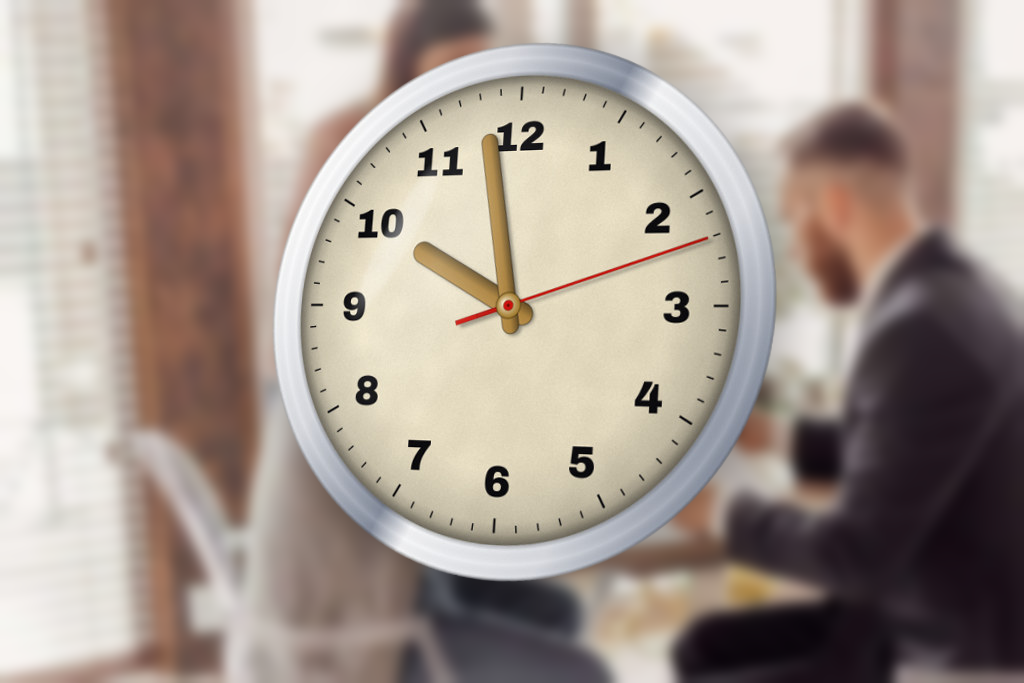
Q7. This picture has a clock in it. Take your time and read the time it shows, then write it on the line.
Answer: 9:58:12
